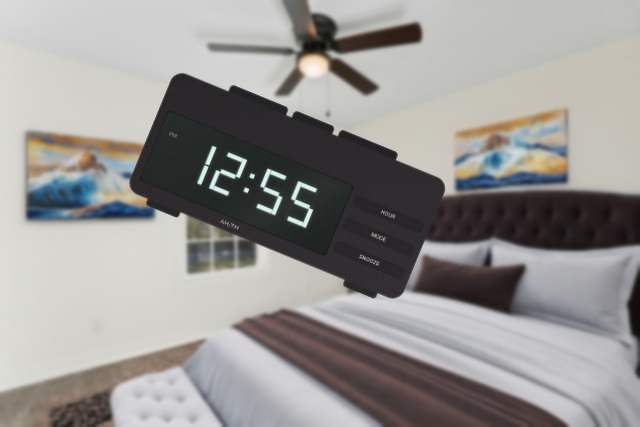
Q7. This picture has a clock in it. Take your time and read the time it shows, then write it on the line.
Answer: 12:55
